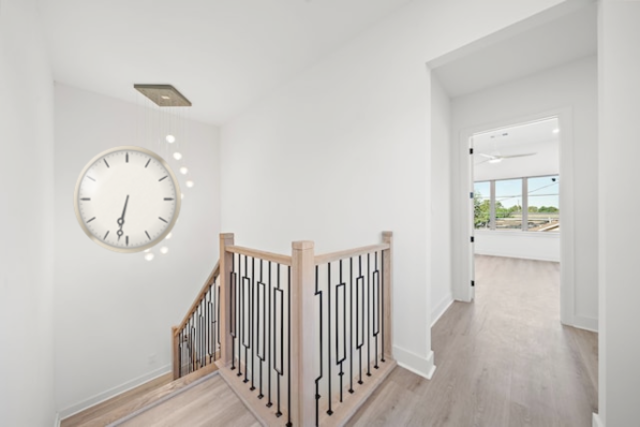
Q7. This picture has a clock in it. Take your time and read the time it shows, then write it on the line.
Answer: 6:32
